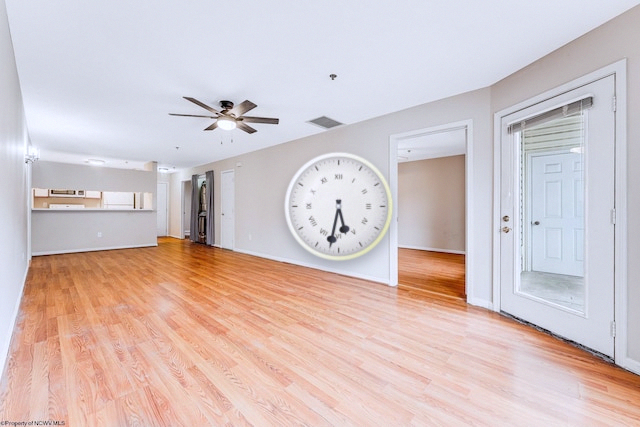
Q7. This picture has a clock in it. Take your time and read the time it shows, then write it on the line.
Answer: 5:32
